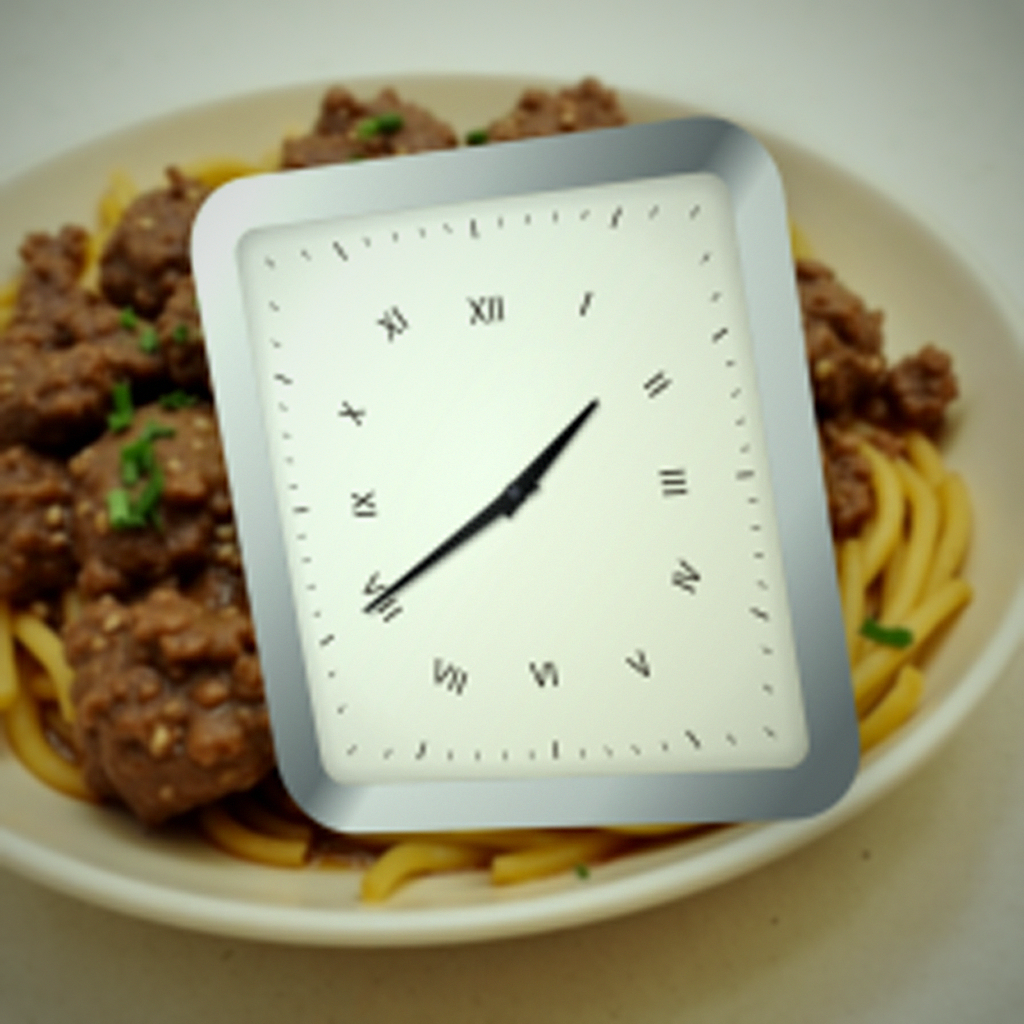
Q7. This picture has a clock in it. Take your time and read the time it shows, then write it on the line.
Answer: 1:40
